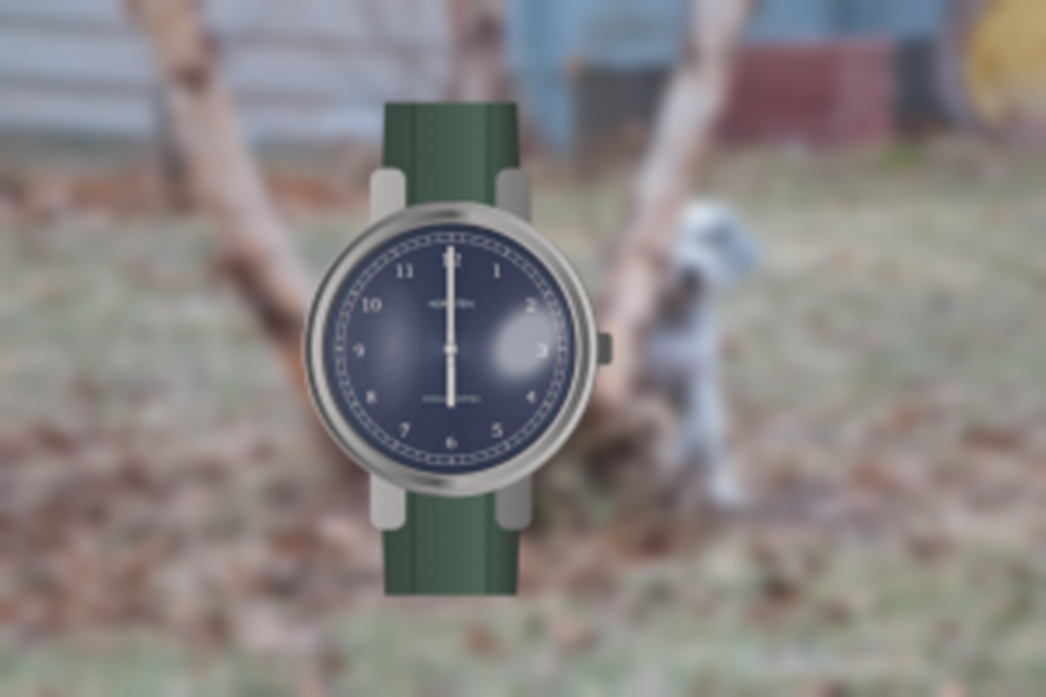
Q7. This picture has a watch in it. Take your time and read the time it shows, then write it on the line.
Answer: 6:00
